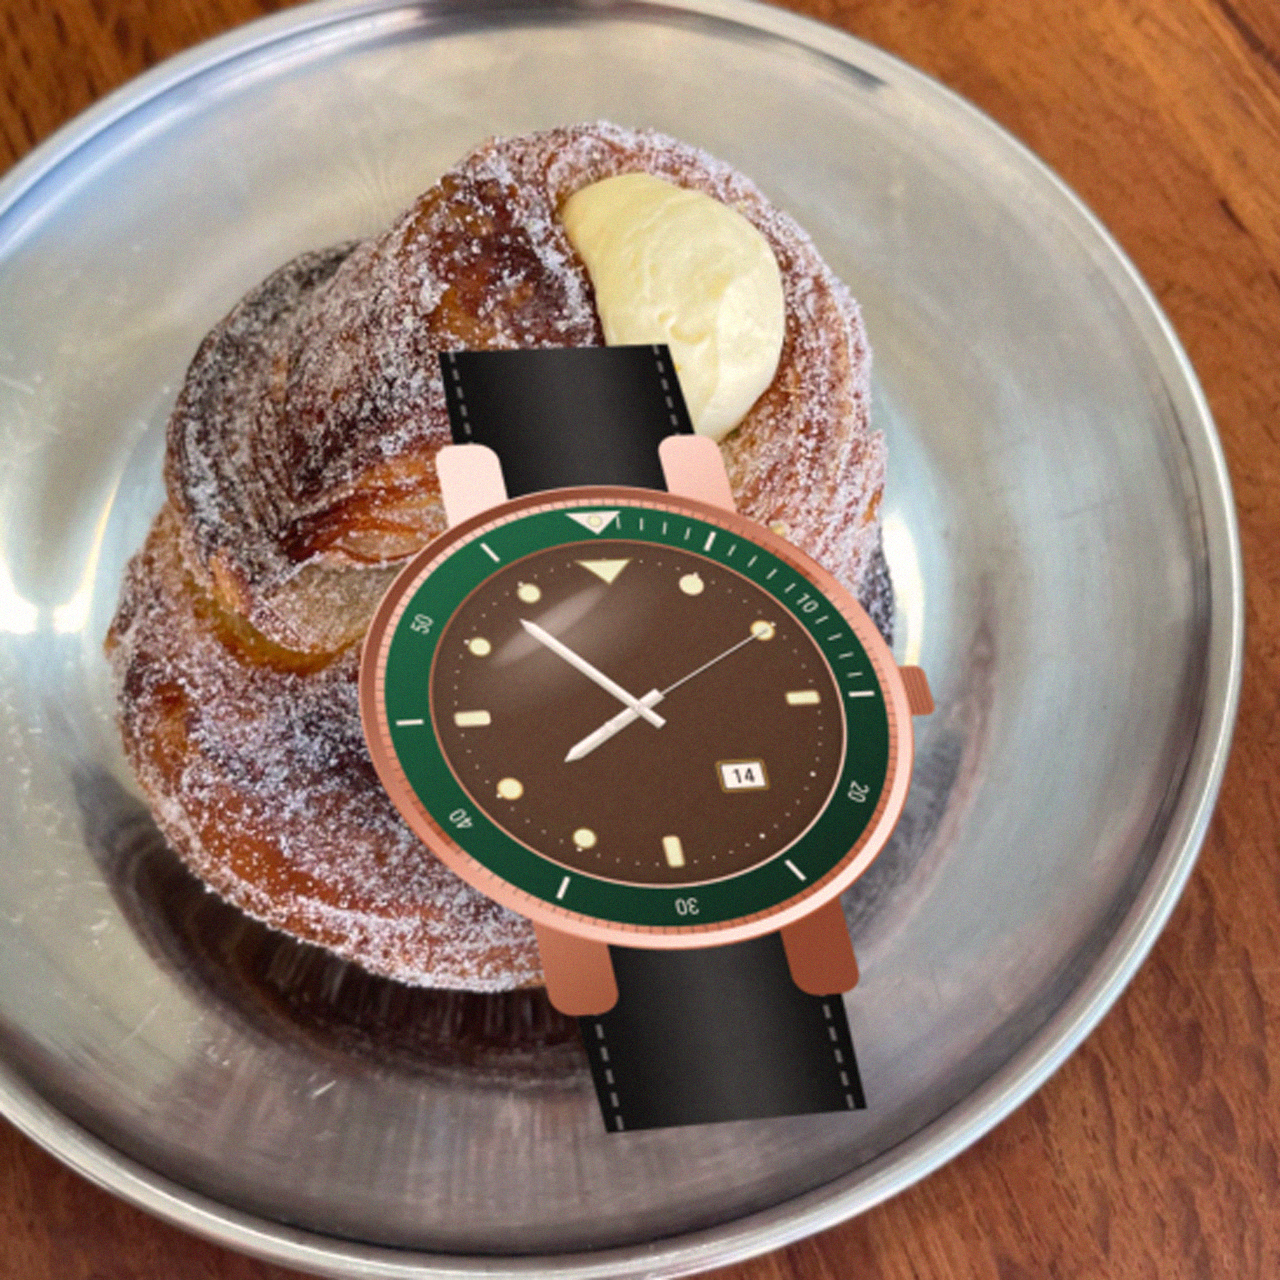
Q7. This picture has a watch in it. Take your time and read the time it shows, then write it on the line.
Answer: 7:53:10
